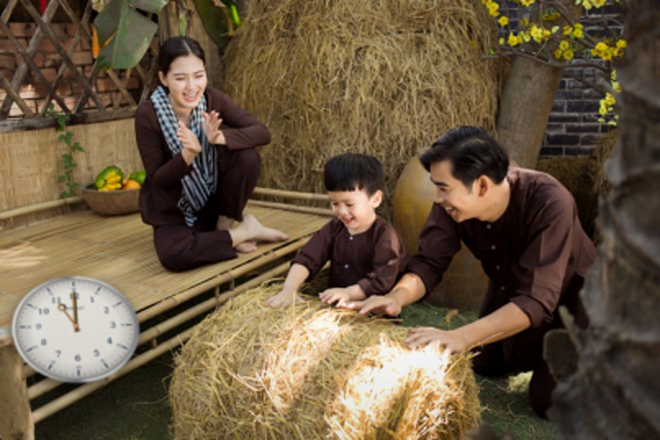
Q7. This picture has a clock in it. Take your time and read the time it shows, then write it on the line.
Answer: 11:00
